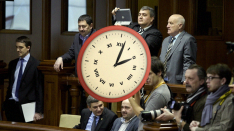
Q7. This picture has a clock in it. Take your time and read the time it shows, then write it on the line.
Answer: 2:02
